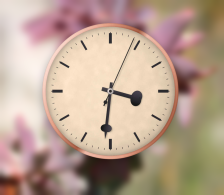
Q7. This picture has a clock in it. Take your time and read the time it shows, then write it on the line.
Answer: 3:31:04
